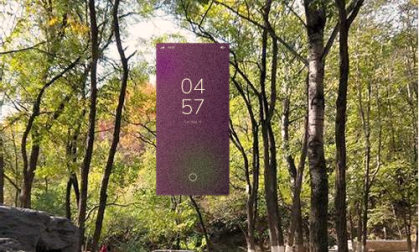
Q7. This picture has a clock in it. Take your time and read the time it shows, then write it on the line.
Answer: 4:57
